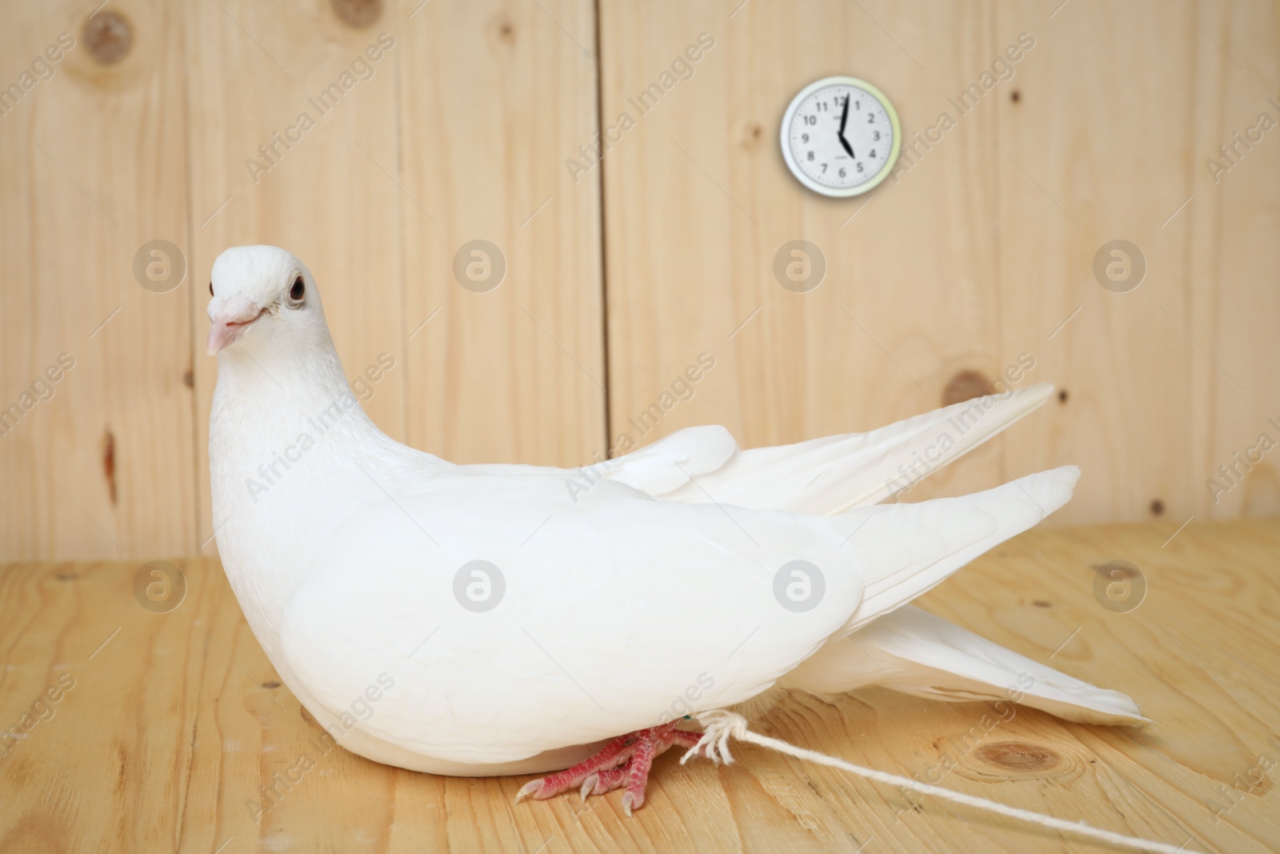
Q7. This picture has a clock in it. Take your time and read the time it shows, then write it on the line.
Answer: 5:02
